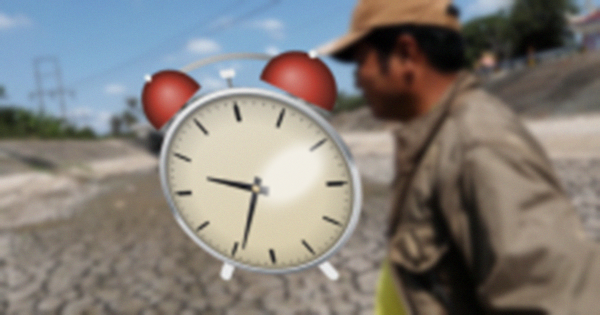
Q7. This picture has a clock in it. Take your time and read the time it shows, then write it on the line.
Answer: 9:34
